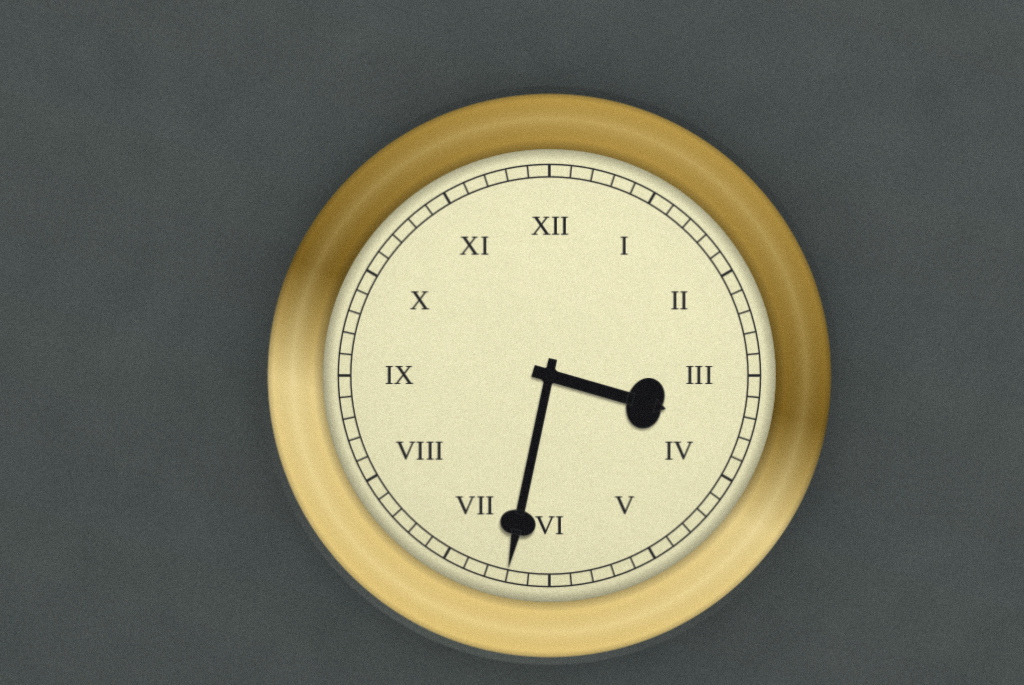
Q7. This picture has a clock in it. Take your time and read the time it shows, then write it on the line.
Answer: 3:32
